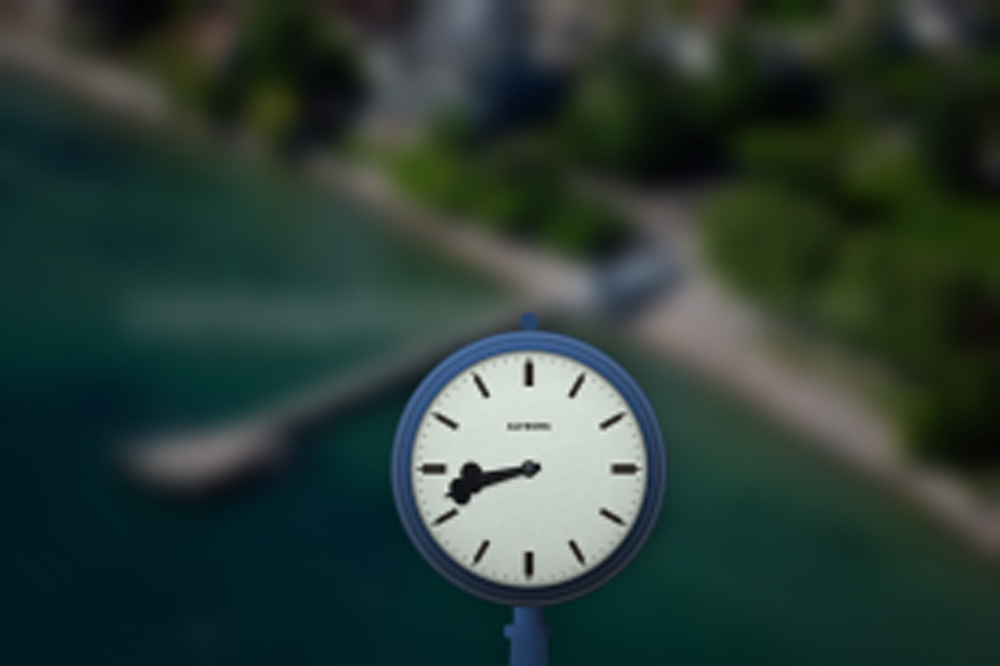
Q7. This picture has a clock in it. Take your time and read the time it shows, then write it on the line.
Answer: 8:42
